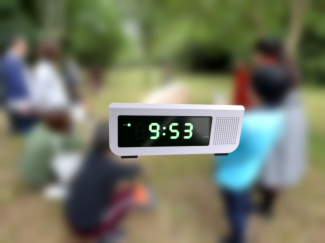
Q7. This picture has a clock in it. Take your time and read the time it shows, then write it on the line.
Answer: 9:53
